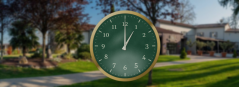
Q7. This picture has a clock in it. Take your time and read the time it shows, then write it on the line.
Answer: 1:00
